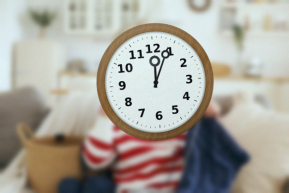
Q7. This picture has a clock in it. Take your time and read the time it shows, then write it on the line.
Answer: 12:04
